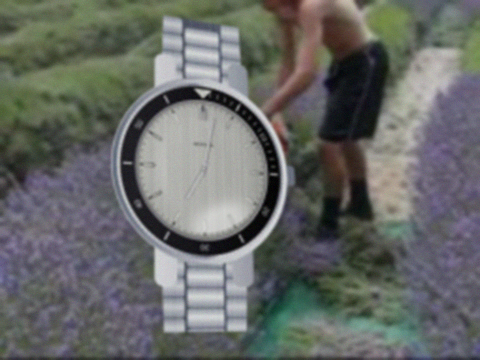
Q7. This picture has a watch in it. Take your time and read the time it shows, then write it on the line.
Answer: 7:02
